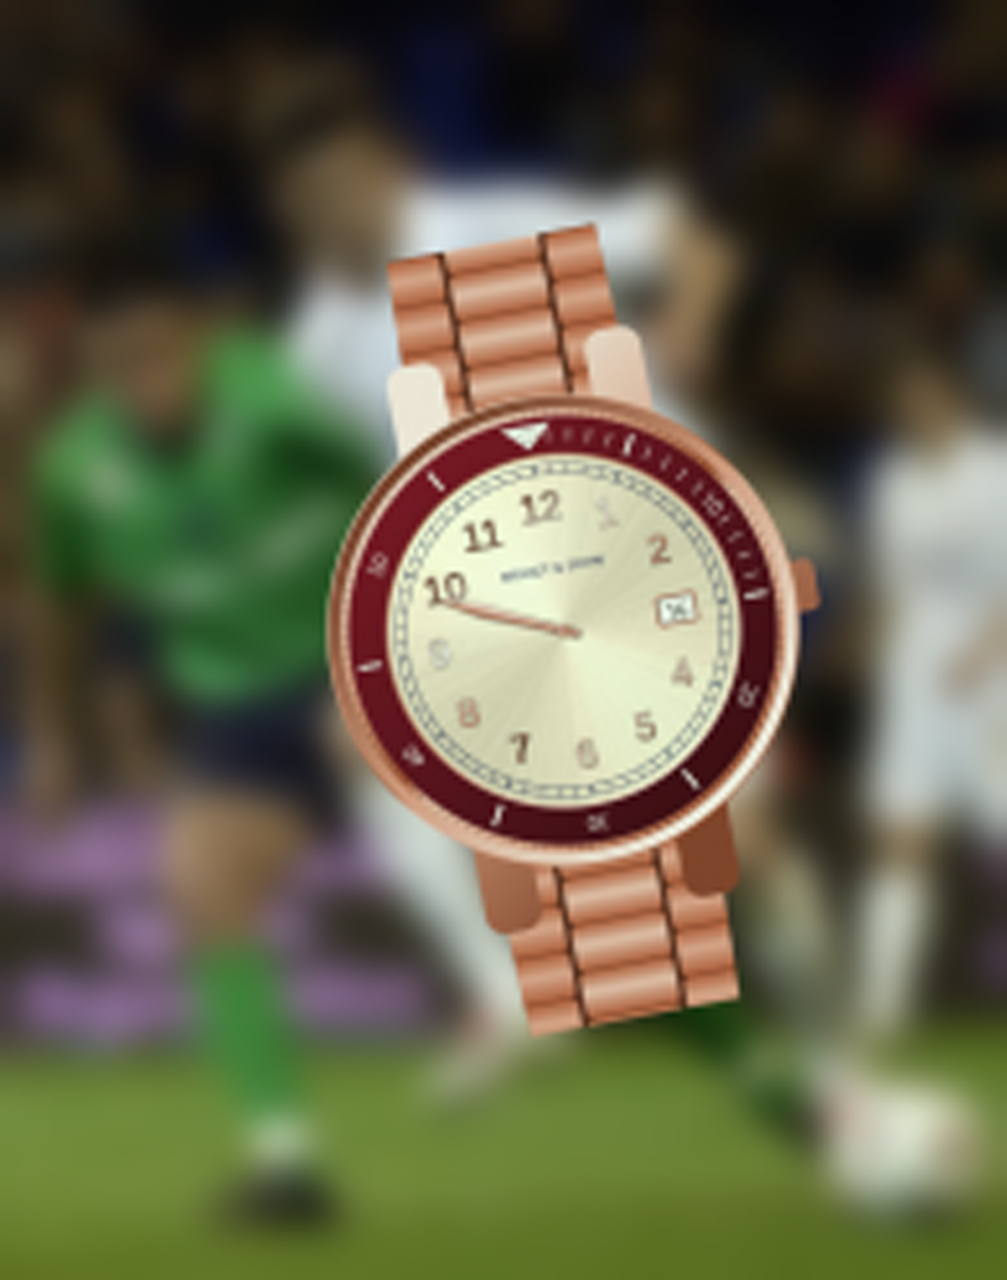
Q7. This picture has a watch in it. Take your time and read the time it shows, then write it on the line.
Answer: 9:49
